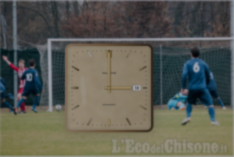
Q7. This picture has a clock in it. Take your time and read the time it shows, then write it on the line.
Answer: 3:00
